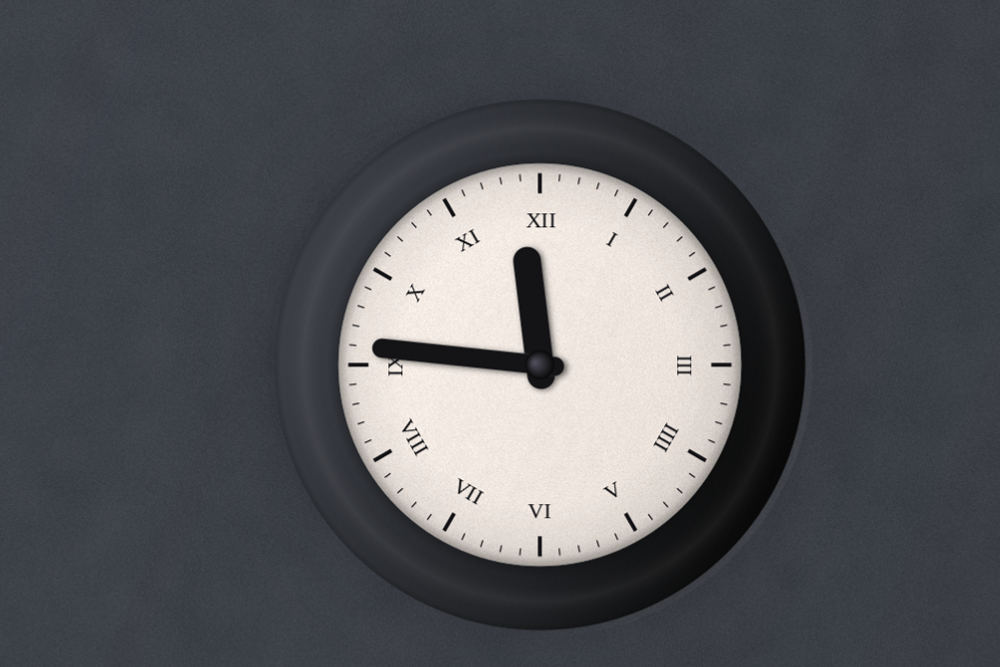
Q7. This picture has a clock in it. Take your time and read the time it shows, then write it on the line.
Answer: 11:46
